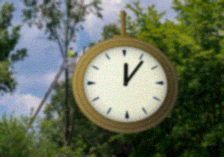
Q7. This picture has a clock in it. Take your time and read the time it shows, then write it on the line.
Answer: 12:06
